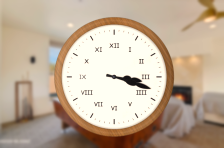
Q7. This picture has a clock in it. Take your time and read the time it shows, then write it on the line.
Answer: 3:18
